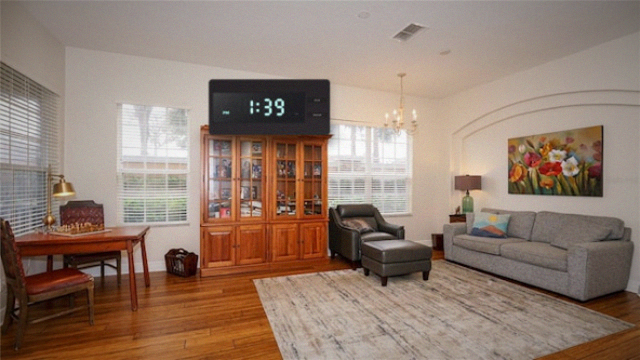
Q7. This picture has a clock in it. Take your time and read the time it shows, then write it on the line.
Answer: 1:39
